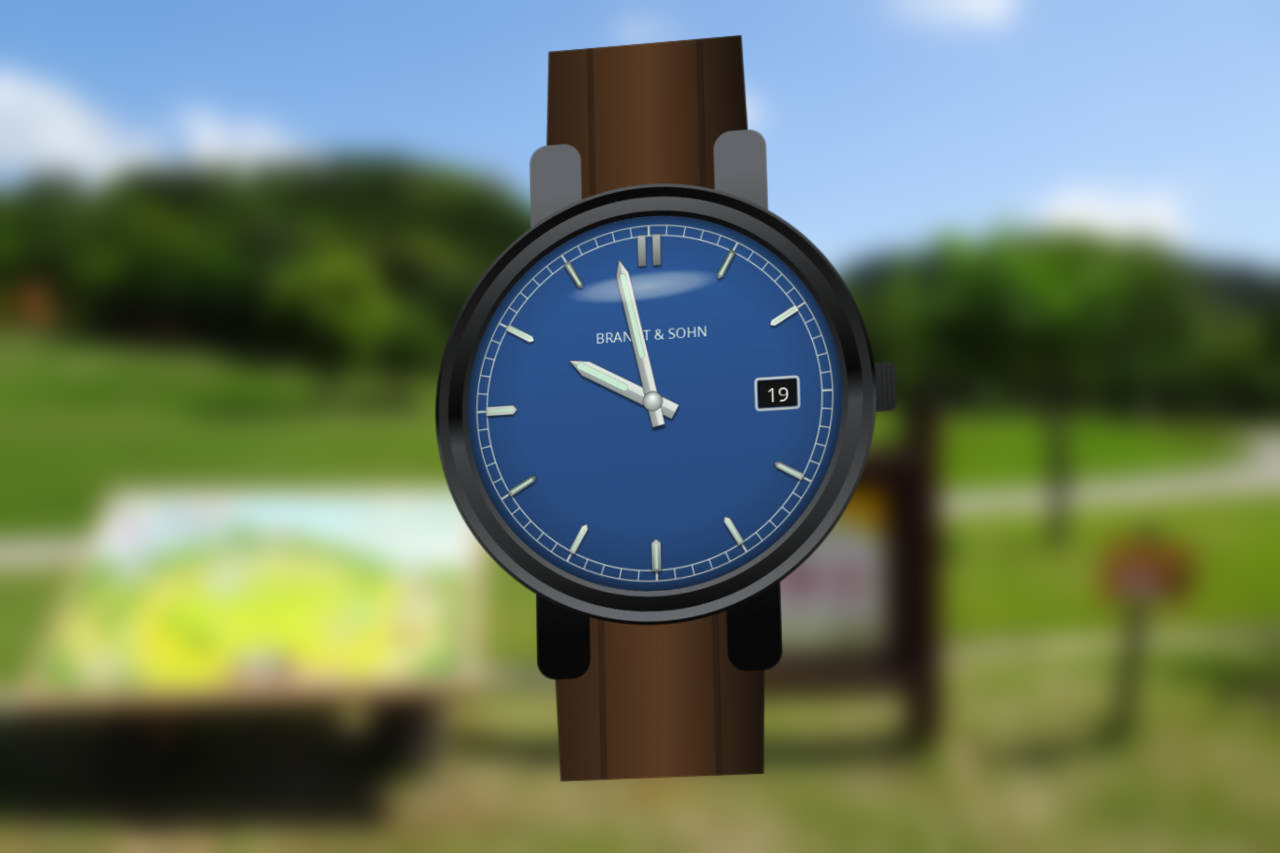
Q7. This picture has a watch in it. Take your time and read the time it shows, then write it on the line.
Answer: 9:58
